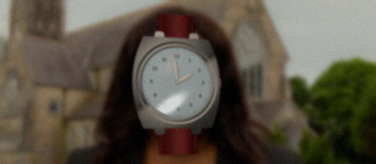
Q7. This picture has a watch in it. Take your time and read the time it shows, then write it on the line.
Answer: 1:59
